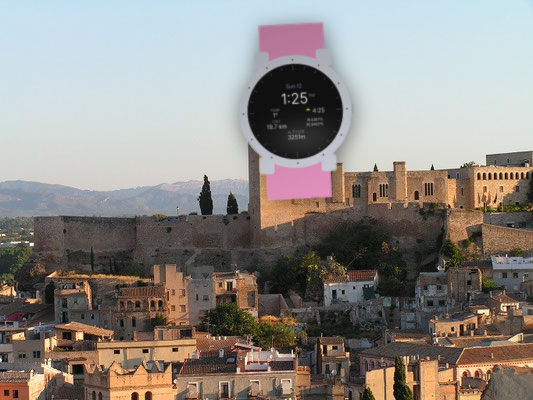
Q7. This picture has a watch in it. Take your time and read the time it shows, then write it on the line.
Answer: 1:25
